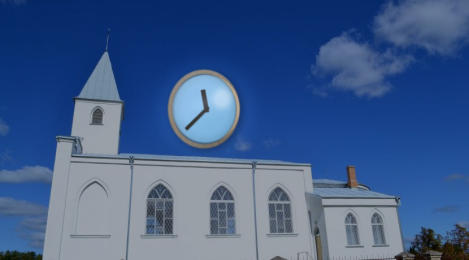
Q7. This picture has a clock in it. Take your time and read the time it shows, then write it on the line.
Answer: 11:38
